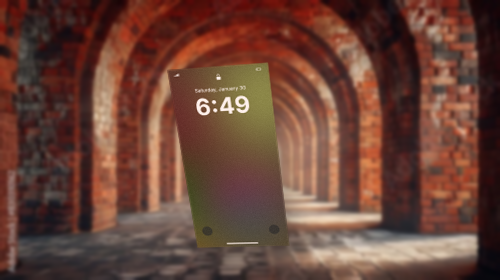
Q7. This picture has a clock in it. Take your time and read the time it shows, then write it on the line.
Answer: 6:49
